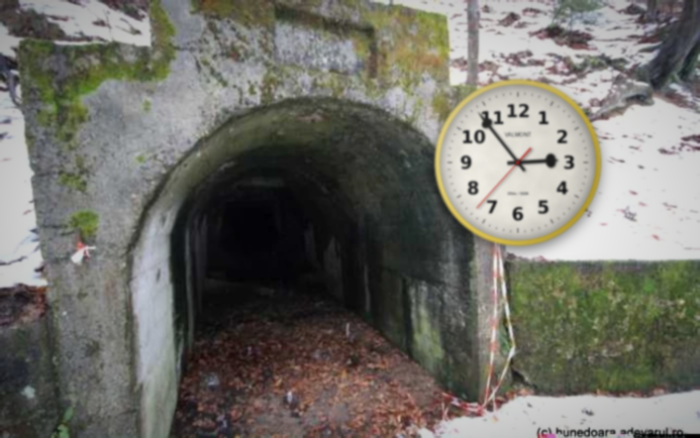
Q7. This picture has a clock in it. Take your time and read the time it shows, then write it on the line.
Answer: 2:53:37
